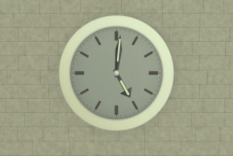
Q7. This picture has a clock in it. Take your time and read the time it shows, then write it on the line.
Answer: 5:01
